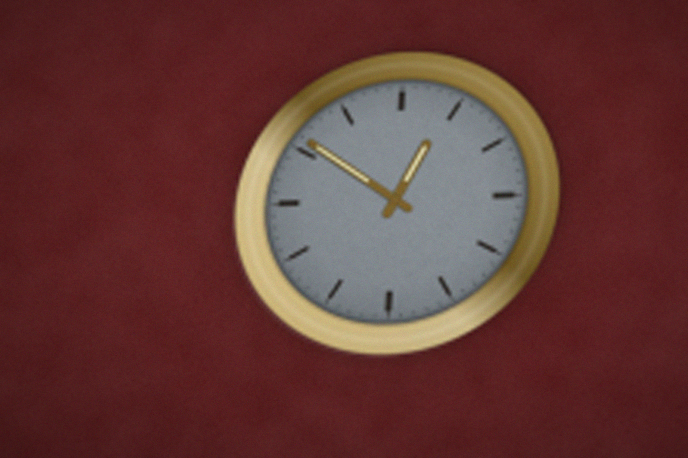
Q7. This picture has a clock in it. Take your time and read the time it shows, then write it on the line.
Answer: 12:51
